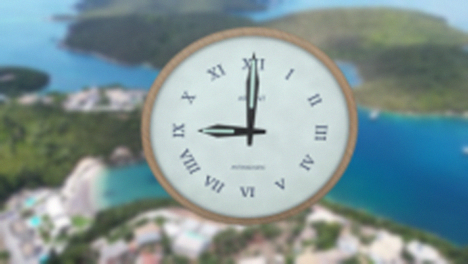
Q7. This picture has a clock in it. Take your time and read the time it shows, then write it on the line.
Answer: 9:00
